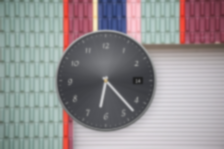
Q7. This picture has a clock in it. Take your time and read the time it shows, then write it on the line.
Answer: 6:23
